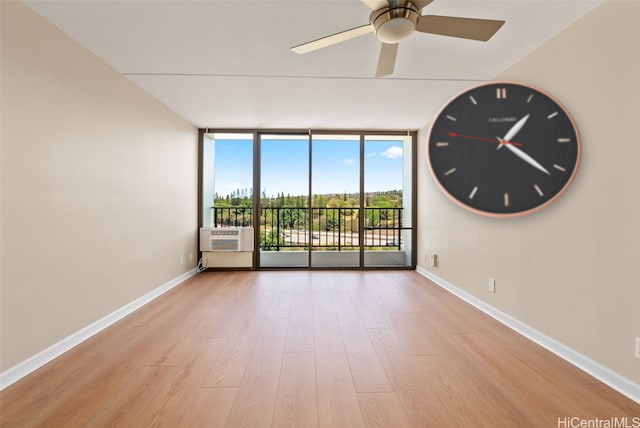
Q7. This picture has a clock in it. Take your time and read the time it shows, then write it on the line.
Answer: 1:21:47
